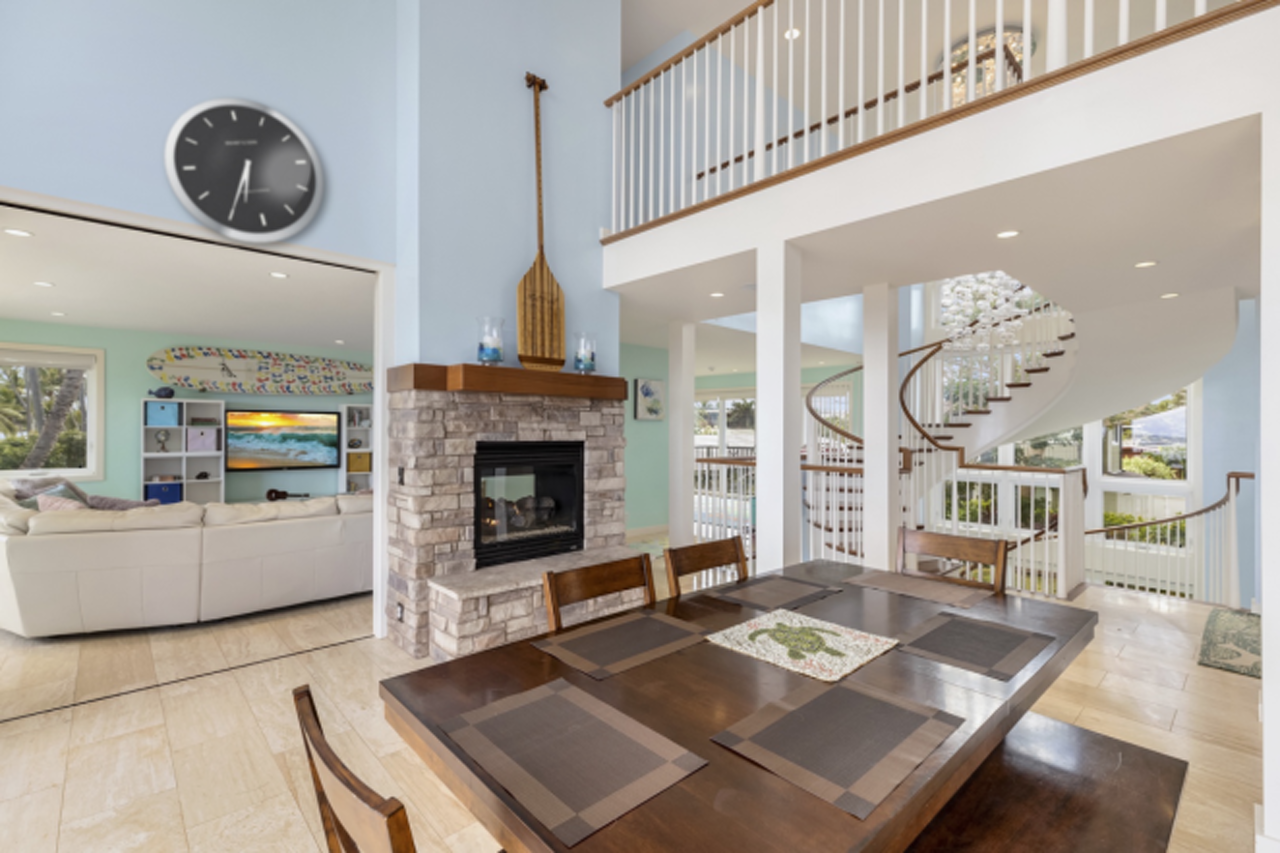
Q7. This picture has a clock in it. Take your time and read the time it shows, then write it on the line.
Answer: 6:35
